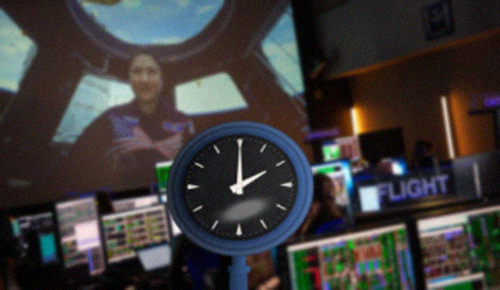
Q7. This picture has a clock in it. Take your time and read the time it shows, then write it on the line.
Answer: 2:00
